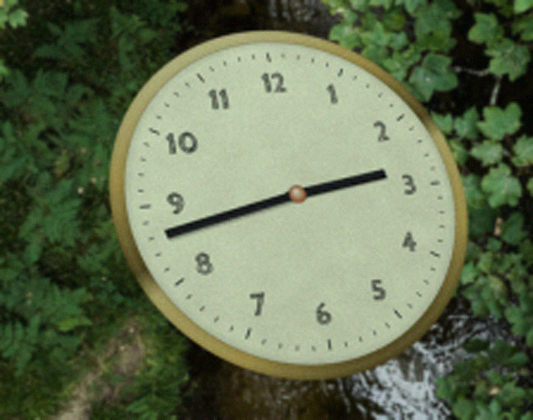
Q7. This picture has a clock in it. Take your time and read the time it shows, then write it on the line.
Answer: 2:43
